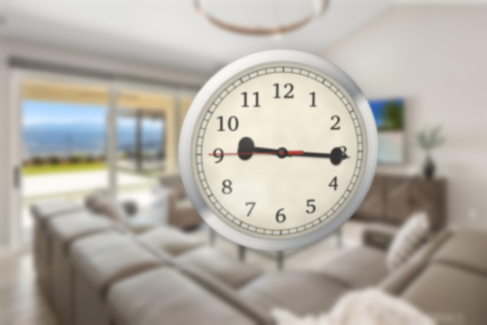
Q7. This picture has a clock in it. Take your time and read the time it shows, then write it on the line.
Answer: 9:15:45
